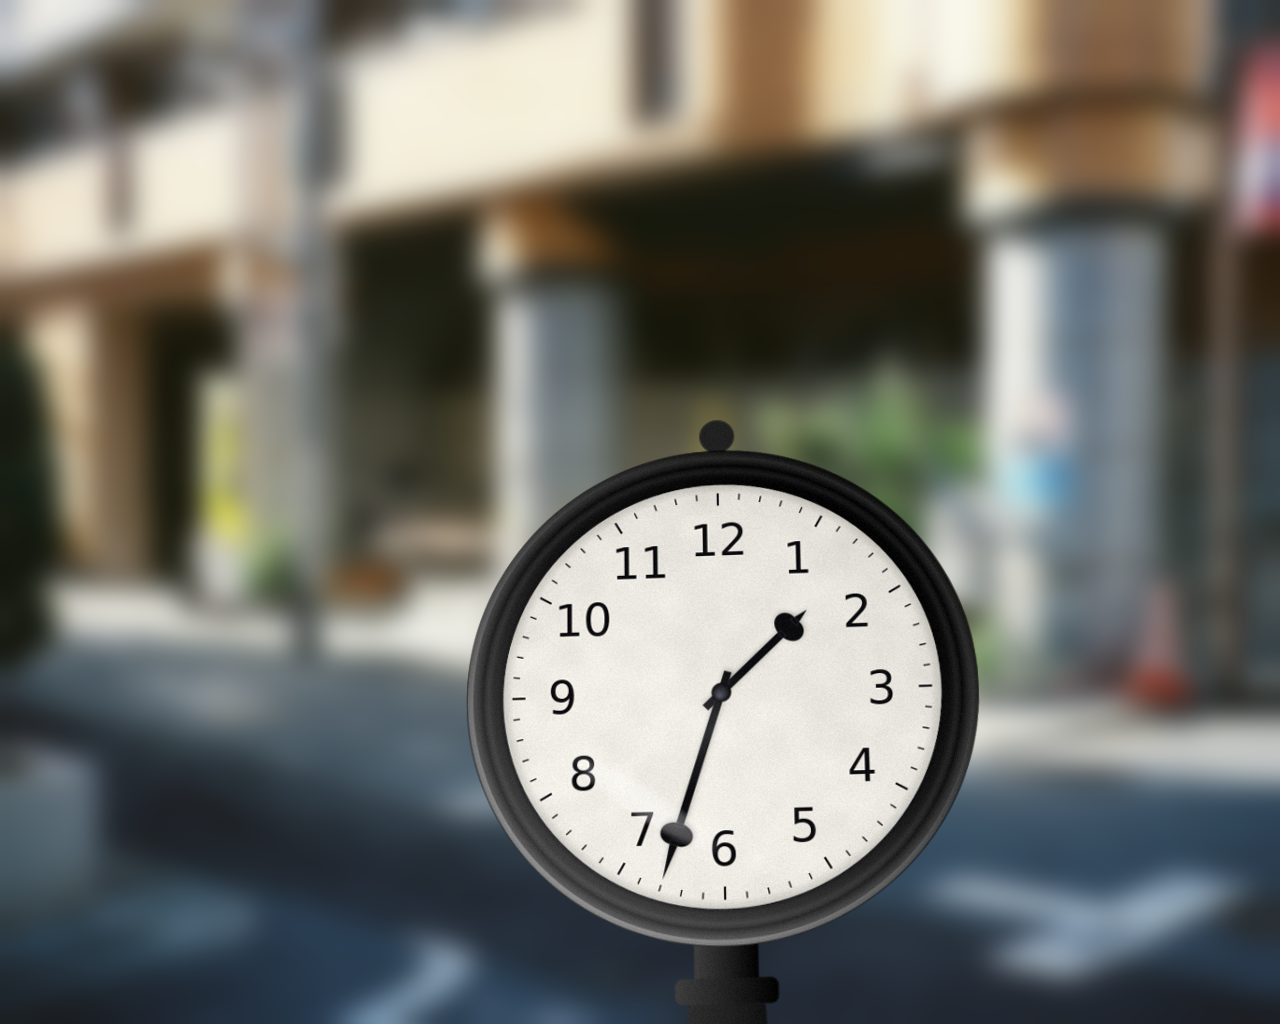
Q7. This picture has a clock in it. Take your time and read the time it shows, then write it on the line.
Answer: 1:33
